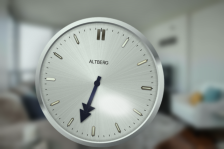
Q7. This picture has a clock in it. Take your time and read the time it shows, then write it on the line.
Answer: 6:33
